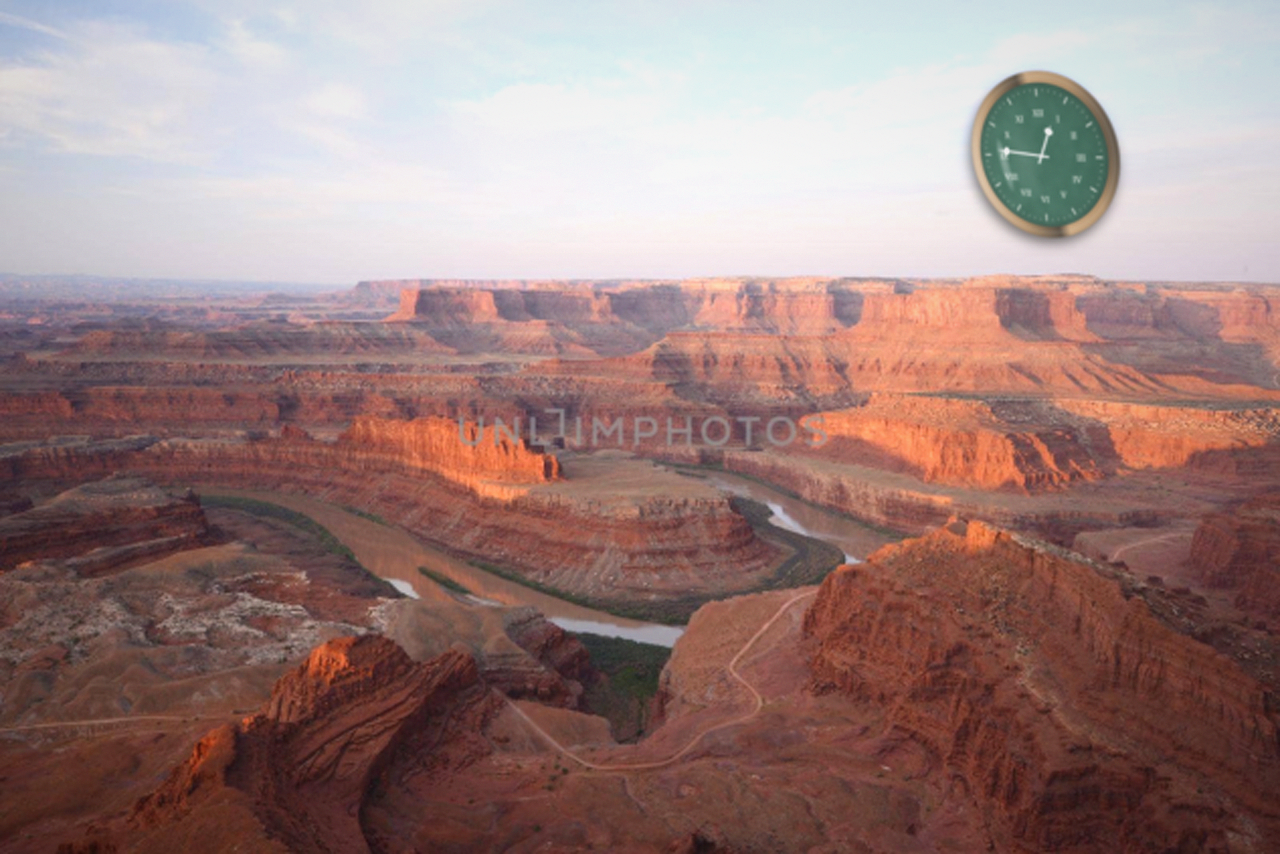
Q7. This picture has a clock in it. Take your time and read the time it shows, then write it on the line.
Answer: 12:46
